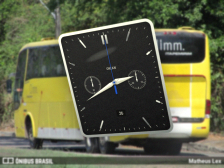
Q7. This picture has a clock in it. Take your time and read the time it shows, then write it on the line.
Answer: 2:41
